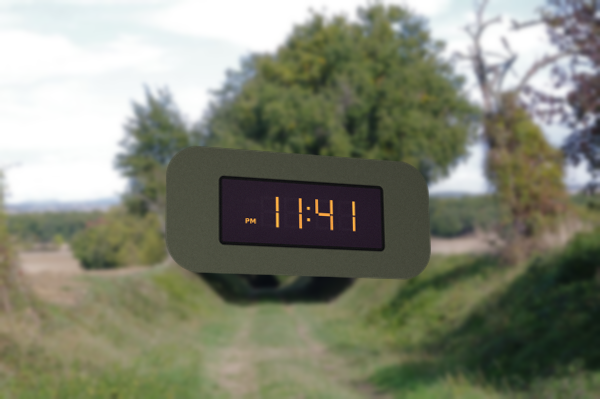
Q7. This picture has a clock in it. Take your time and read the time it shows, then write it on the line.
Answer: 11:41
